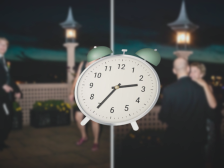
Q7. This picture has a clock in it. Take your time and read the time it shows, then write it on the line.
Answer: 2:35
